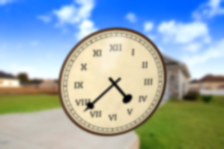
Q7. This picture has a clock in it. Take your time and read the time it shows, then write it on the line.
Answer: 4:38
